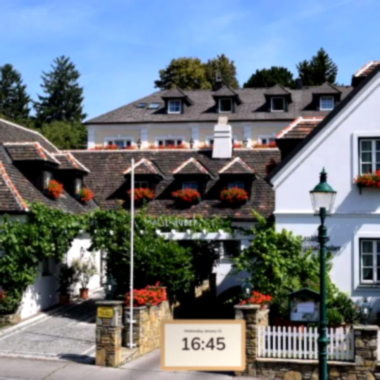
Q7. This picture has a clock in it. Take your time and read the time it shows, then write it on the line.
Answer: 16:45
